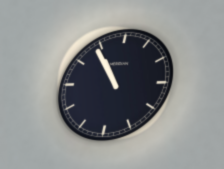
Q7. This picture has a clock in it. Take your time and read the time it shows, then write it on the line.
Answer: 10:54
